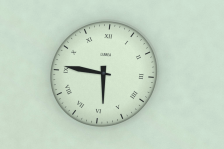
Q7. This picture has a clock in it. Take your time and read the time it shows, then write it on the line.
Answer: 5:46
